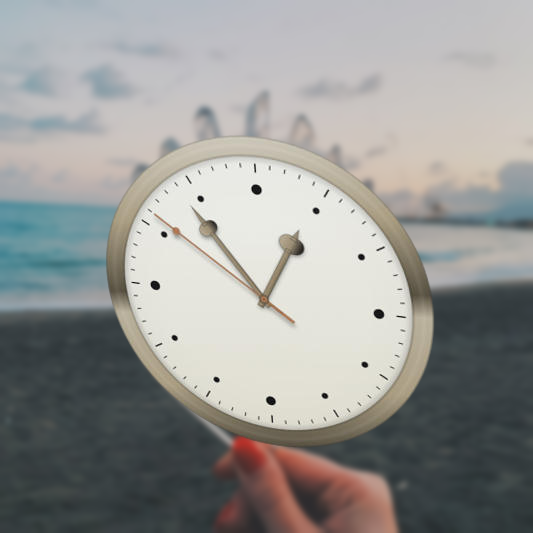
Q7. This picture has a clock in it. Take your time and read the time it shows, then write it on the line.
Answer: 12:53:51
